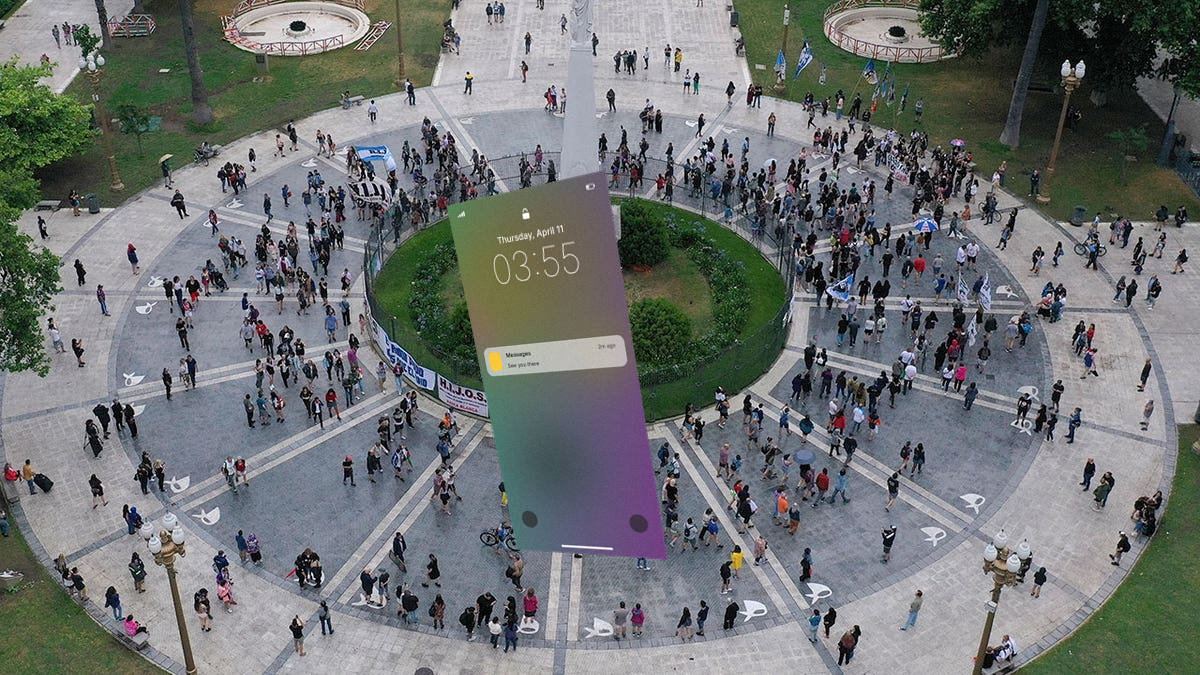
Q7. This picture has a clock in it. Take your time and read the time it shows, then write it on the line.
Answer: 3:55
